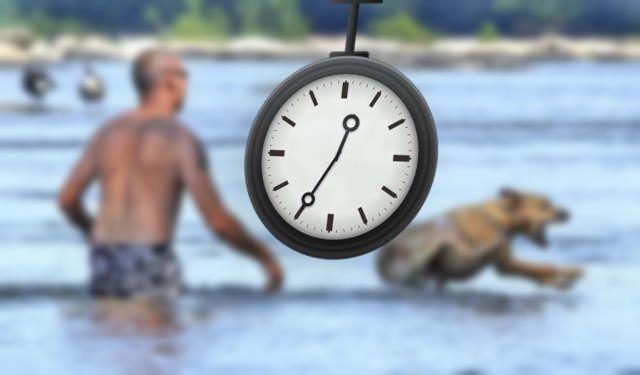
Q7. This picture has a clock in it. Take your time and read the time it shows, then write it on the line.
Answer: 12:35
